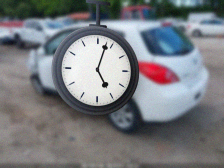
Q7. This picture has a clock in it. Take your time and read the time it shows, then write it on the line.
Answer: 5:03
